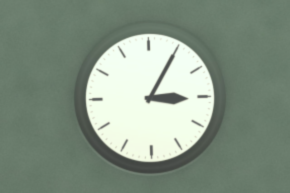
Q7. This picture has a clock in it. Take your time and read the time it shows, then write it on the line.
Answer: 3:05
